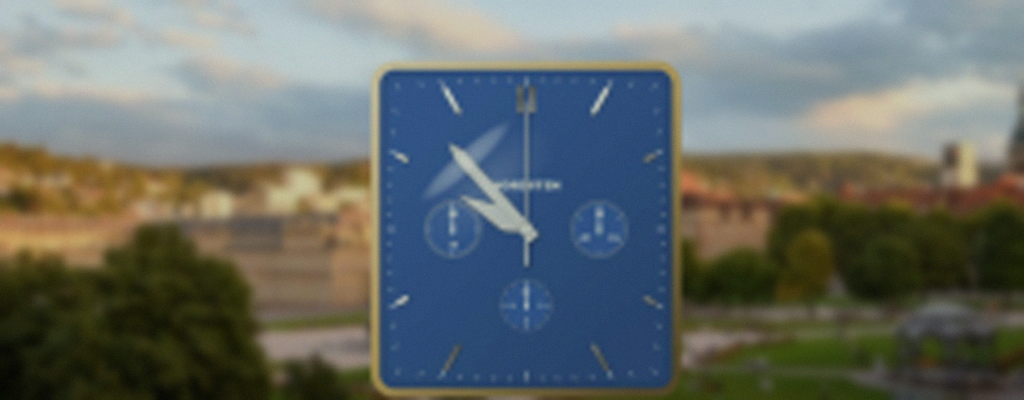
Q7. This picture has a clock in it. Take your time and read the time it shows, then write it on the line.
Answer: 9:53
